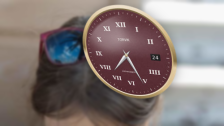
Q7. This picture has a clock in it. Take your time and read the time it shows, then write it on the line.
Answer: 7:26
